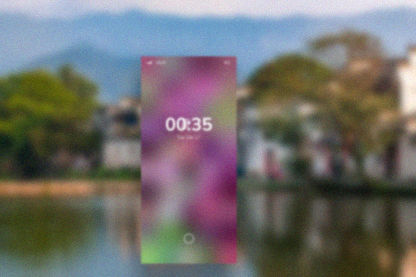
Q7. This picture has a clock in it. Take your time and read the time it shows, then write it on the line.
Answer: 0:35
